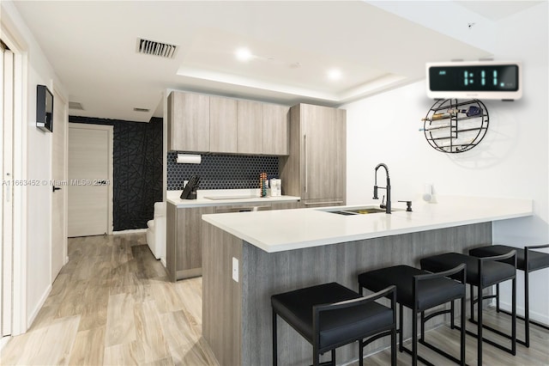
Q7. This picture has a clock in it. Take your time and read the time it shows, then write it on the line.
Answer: 1:11
